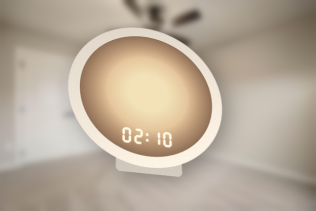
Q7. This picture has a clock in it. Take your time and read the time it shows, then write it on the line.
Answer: 2:10
